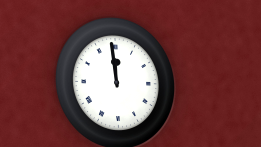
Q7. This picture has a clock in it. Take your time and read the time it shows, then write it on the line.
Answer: 11:59
